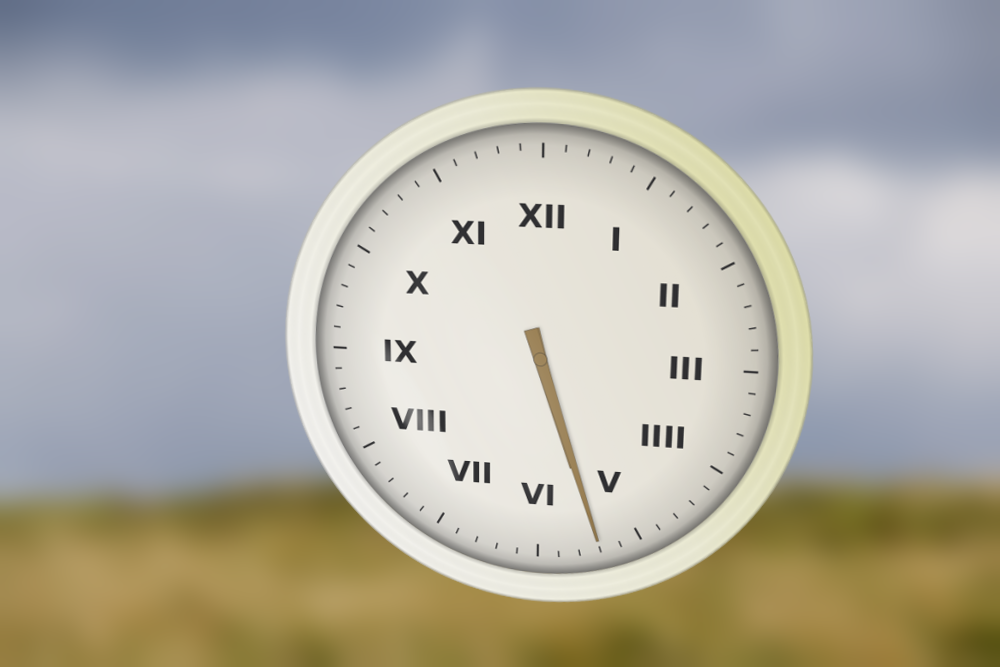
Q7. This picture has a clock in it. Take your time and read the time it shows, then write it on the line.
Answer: 5:27
